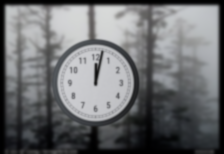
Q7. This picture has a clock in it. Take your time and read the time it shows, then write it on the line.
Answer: 12:02
